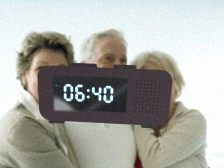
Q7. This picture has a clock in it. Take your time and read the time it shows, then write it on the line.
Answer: 6:40
